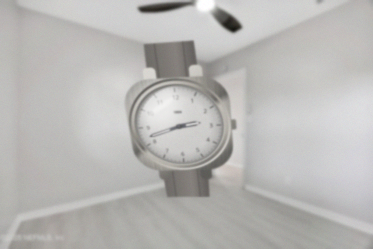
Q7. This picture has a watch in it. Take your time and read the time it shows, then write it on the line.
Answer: 2:42
